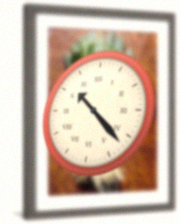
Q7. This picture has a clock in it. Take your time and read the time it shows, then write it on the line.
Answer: 10:22
